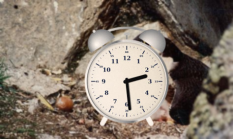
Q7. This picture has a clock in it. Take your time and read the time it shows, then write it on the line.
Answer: 2:29
